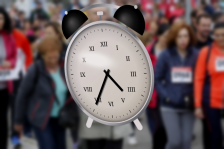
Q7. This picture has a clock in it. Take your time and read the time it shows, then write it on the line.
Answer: 4:35
